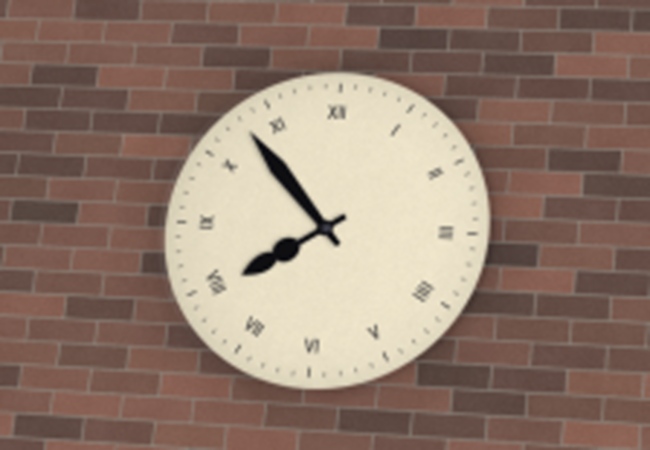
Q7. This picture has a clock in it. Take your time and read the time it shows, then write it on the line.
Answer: 7:53
